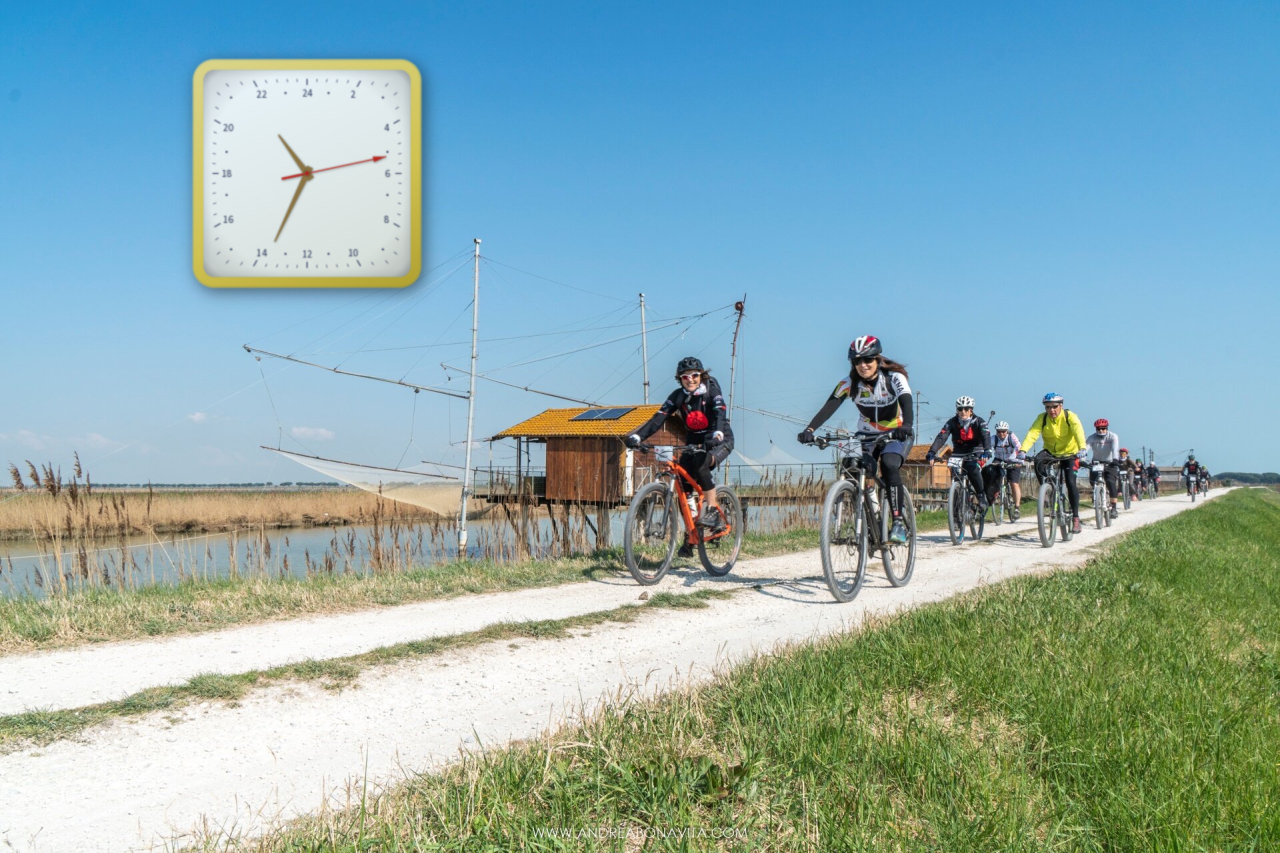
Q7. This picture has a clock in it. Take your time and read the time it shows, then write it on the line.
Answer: 21:34:13
